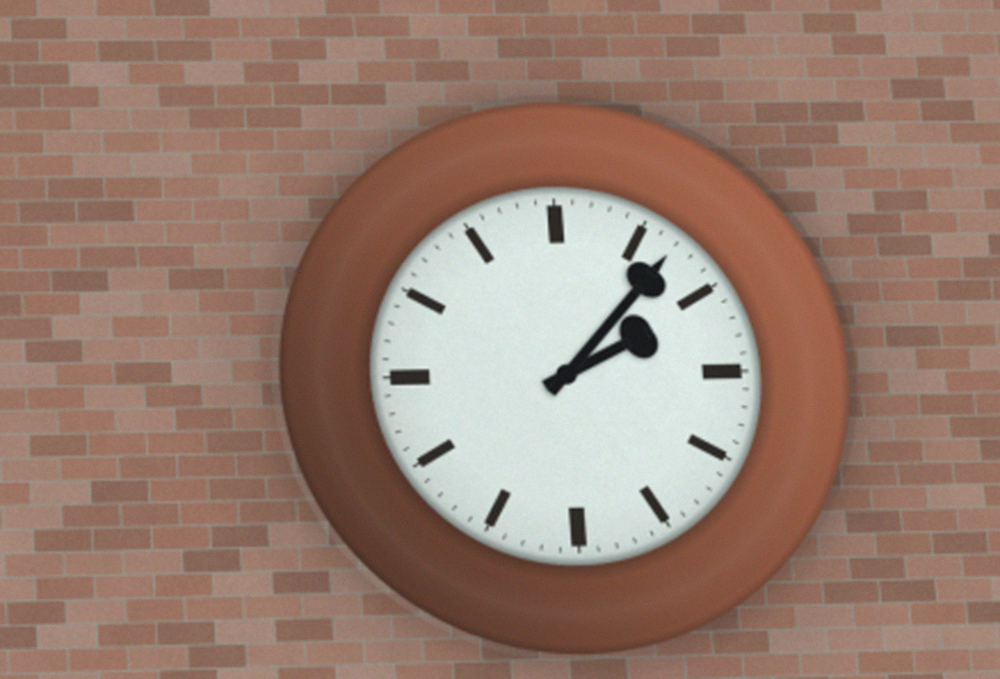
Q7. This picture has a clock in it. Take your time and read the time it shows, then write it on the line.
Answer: 2:07
